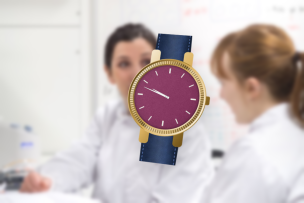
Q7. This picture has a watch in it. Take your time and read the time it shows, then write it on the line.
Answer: 9:48
